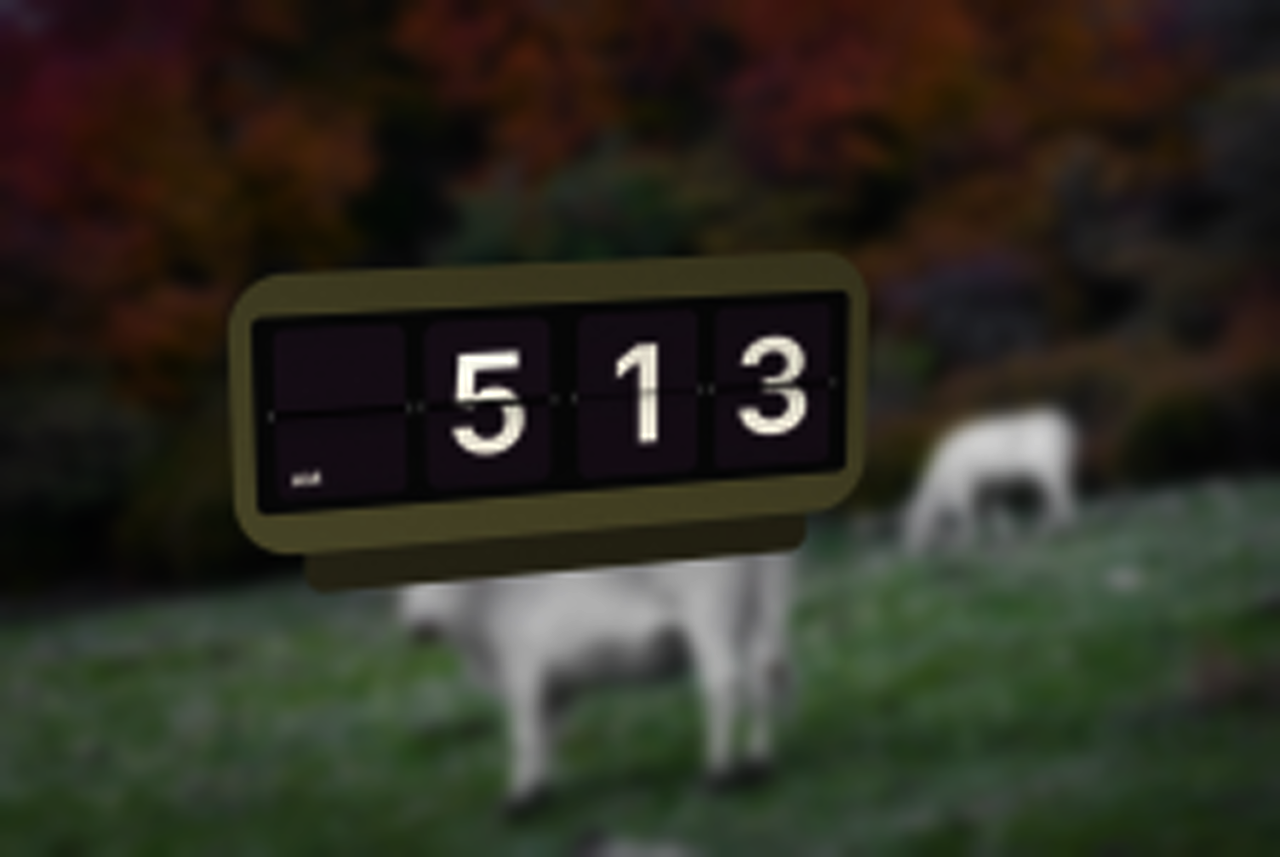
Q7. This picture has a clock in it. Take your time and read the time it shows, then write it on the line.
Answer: 5:13
